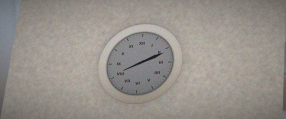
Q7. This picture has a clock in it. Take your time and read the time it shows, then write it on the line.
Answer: 8:11
